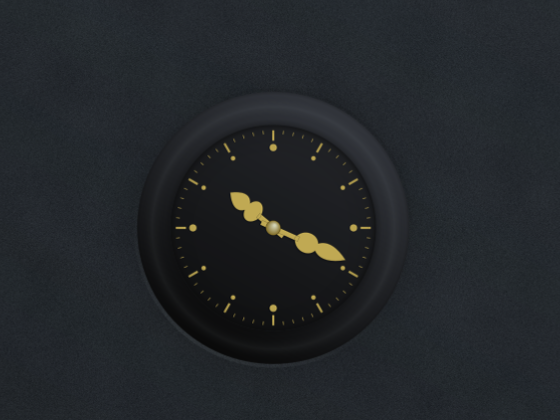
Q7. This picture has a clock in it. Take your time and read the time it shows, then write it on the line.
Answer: 10:19
